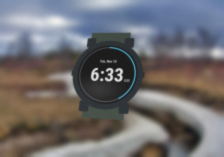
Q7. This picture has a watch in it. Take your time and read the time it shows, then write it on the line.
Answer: 6:33
